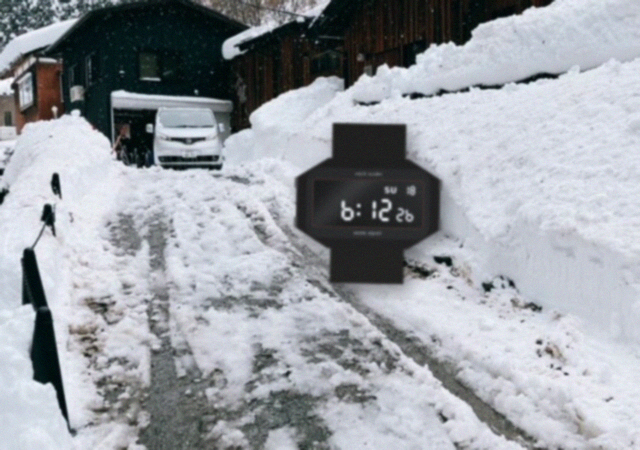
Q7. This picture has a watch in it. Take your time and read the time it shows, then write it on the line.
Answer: 6:12:26
